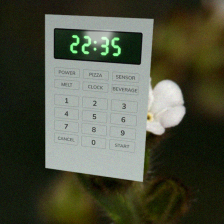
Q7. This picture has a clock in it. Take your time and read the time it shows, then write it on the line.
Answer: 22:35
